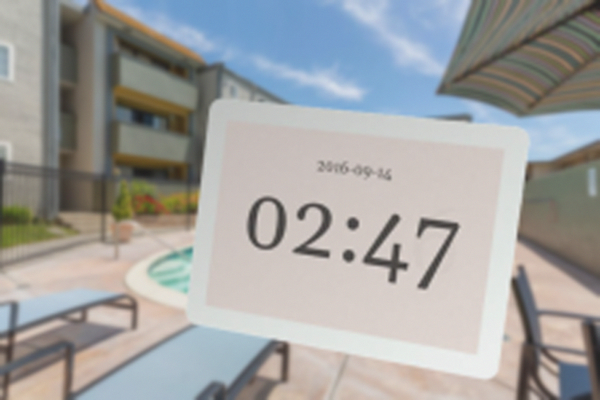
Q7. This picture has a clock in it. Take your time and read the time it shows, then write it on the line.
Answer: 2:47
